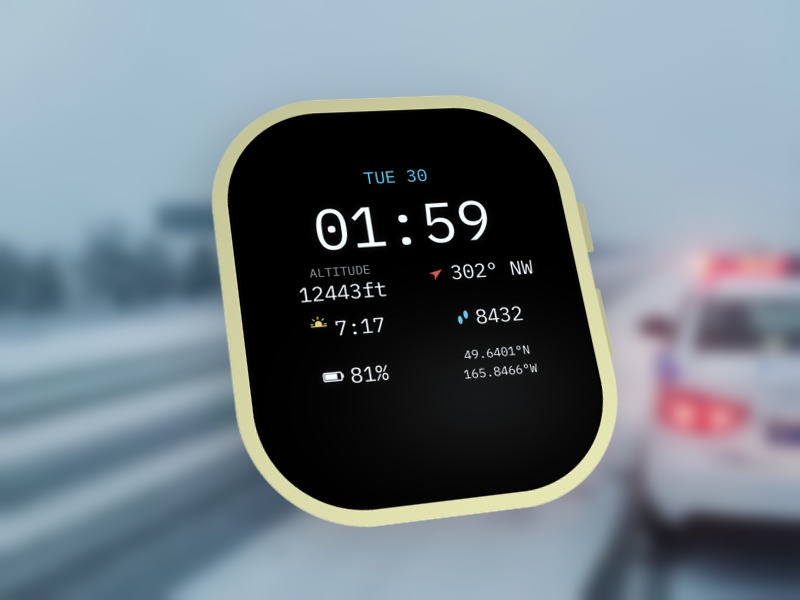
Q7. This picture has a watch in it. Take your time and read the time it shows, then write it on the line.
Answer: 1:59
